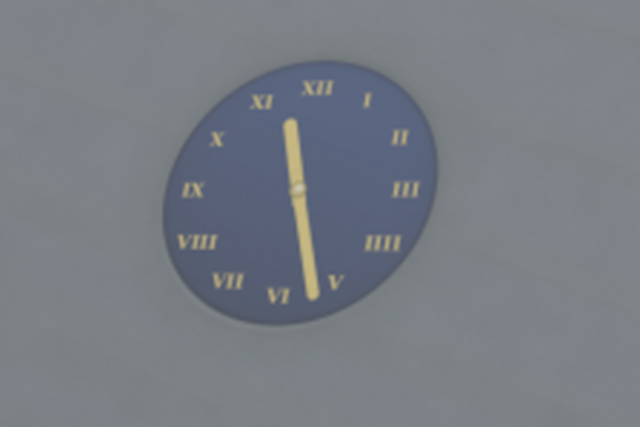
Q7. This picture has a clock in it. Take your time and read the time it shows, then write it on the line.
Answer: 11:27
